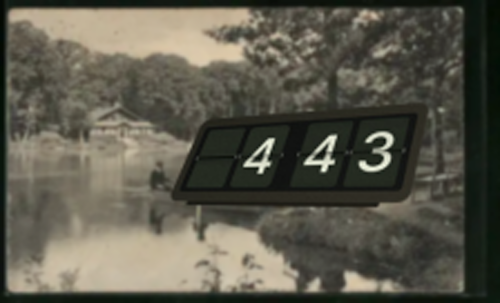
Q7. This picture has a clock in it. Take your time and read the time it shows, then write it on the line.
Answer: 4:43
